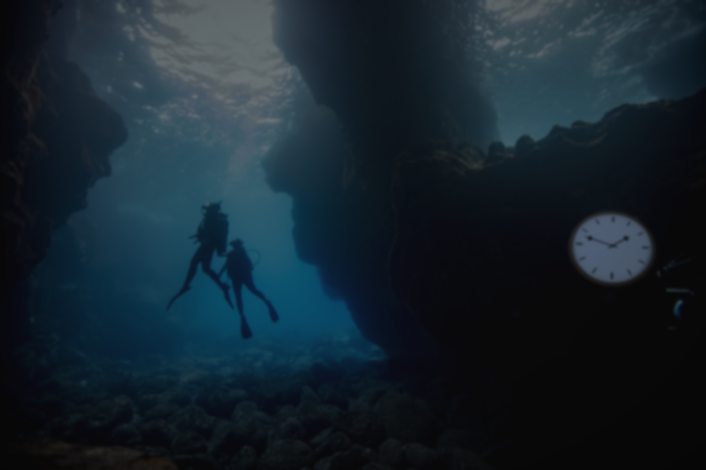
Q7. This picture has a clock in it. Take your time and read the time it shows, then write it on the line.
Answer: 1:48
